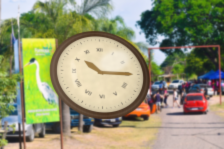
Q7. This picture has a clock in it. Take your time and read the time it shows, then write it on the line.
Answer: 10:15
